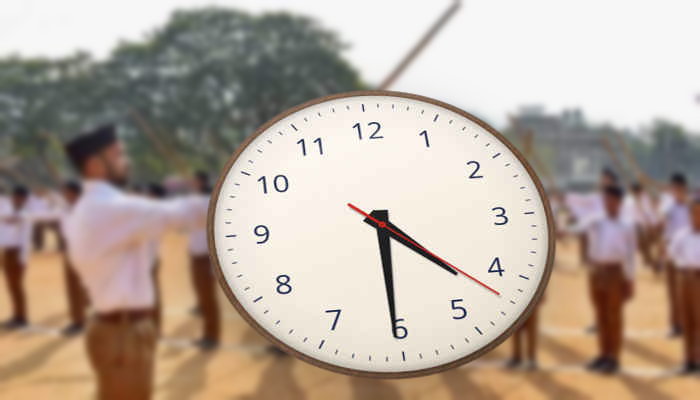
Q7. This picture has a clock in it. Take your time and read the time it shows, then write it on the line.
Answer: 4:30:22
